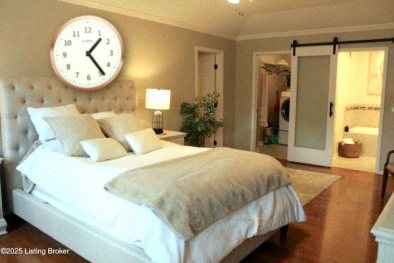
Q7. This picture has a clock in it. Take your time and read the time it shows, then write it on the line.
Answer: 1:24
